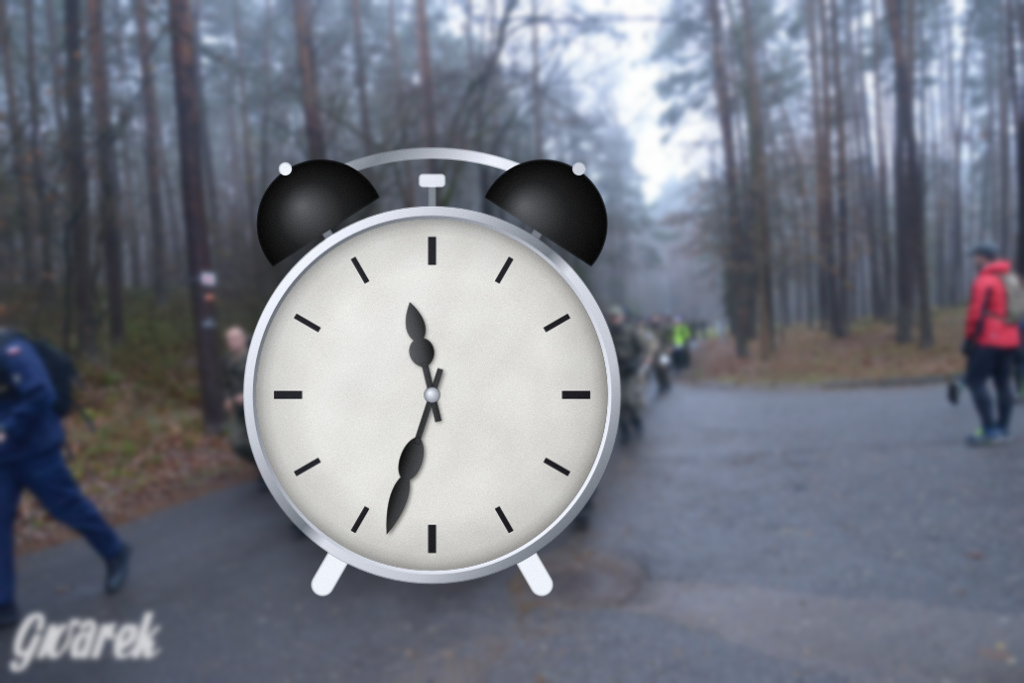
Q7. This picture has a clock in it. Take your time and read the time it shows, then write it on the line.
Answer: 11:33
